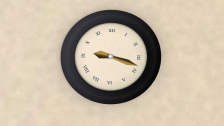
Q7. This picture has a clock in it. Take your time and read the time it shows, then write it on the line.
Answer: 9:18
